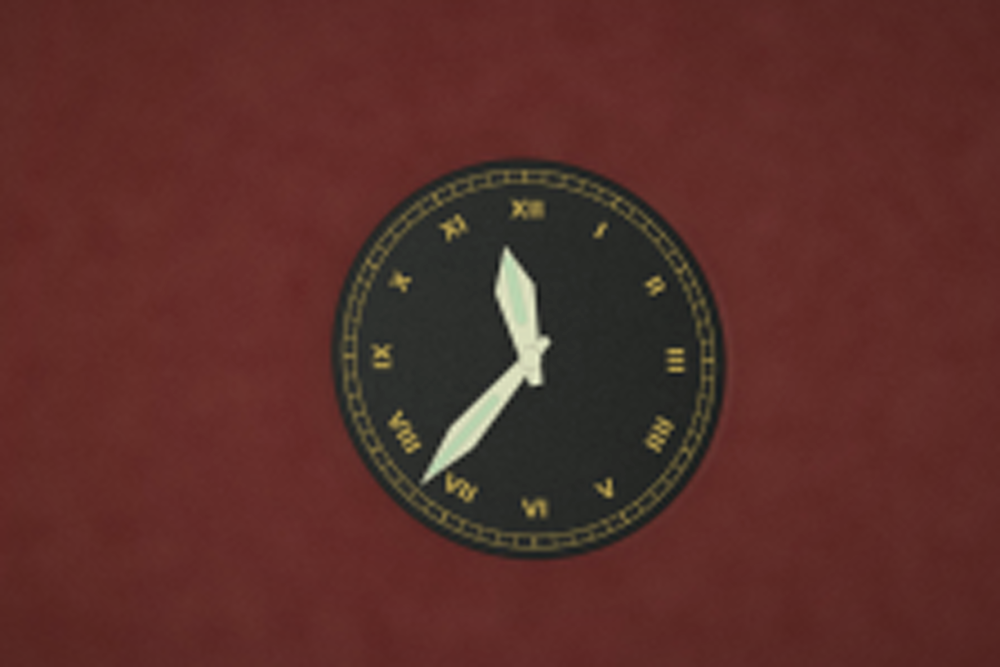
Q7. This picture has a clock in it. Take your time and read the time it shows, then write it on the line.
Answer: 11:37
